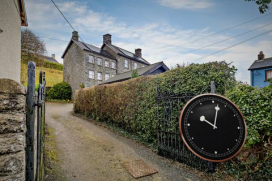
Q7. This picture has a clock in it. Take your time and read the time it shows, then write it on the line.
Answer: 10:02
